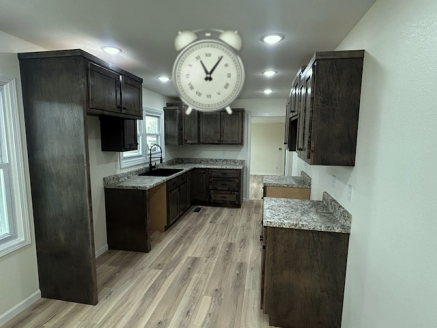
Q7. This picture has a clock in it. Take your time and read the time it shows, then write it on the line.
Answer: 11:06
